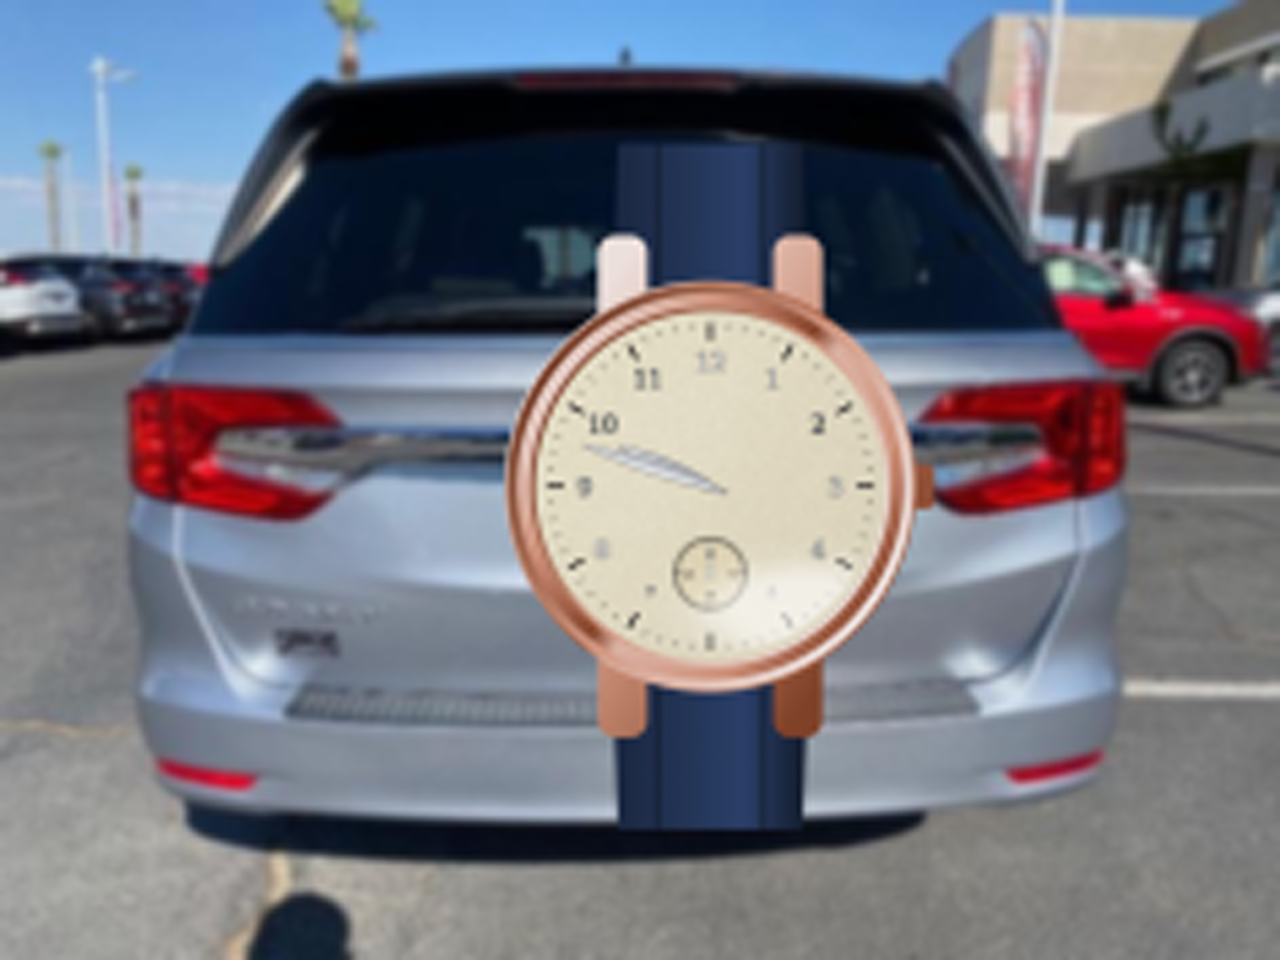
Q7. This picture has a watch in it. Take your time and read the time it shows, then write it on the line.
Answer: 9:48
